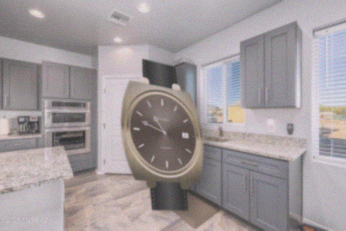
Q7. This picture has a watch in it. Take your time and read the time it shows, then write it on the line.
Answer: 10:48
